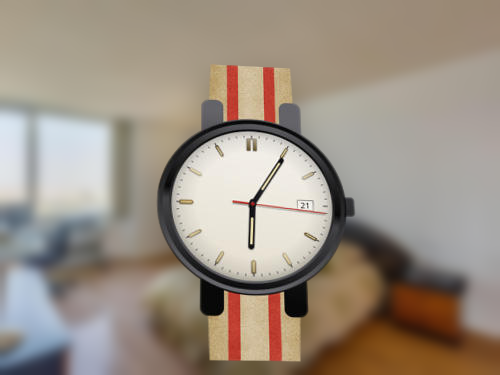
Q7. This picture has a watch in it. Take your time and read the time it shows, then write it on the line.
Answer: 6:05:16
